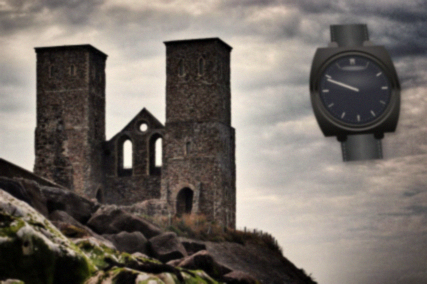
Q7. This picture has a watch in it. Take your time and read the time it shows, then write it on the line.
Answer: 9:49
